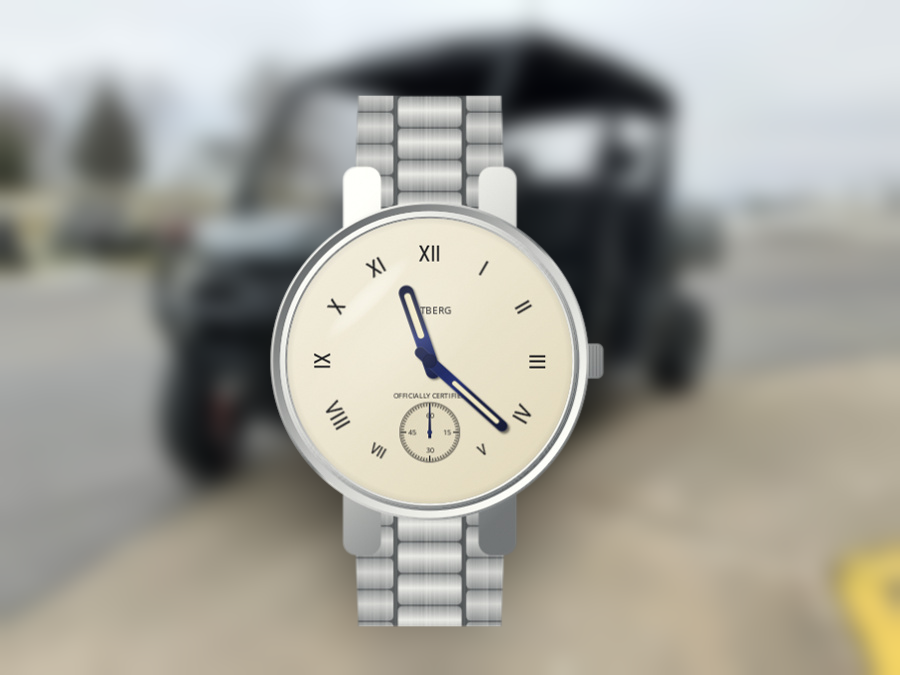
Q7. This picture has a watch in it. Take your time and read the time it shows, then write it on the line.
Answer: 11:22
